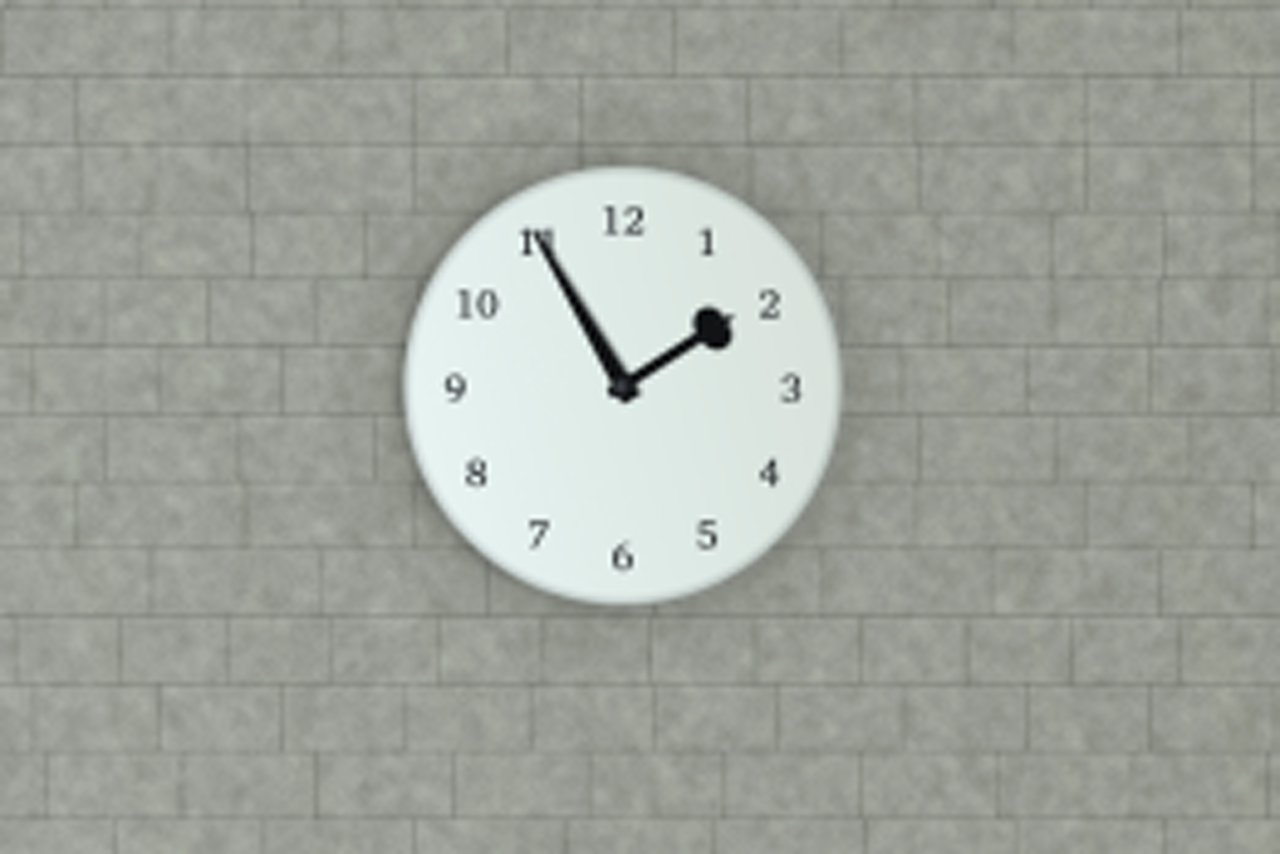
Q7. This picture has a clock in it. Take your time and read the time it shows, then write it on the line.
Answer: 1:55
